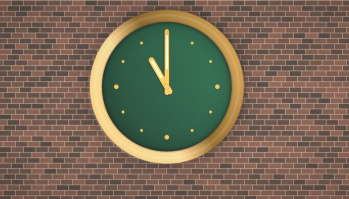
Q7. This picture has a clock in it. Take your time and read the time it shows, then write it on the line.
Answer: 11:00
